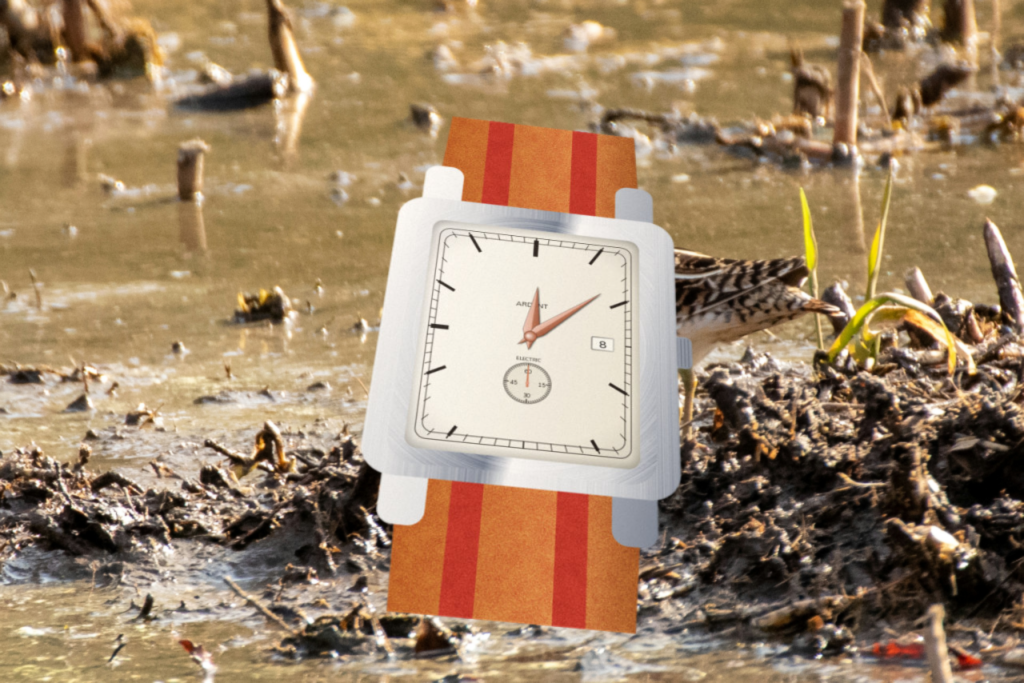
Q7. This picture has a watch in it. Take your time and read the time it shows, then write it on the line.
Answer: 12:08
